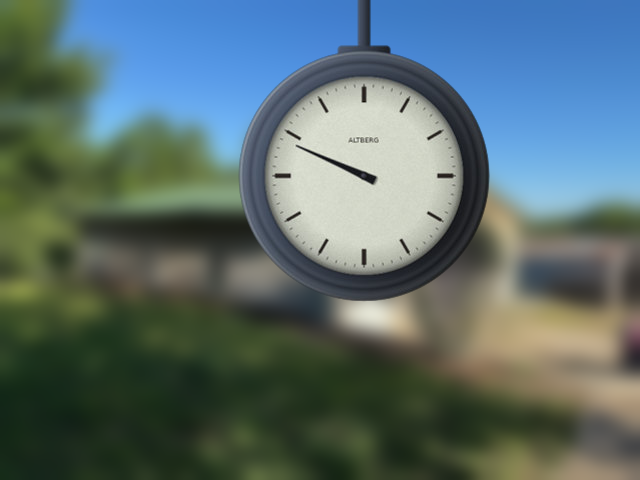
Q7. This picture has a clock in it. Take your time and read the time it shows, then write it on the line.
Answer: 9:49
